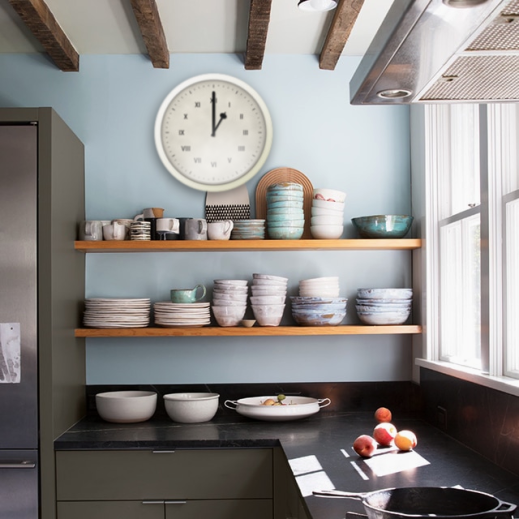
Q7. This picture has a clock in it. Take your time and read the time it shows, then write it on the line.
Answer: 1:00
